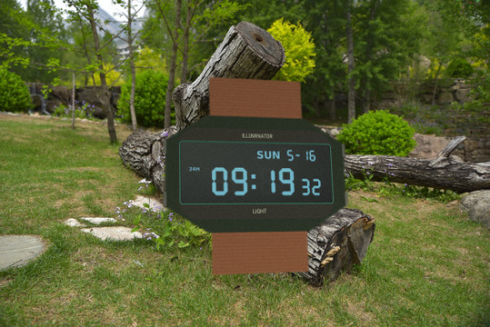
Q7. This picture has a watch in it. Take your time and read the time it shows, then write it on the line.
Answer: 9:19:32
